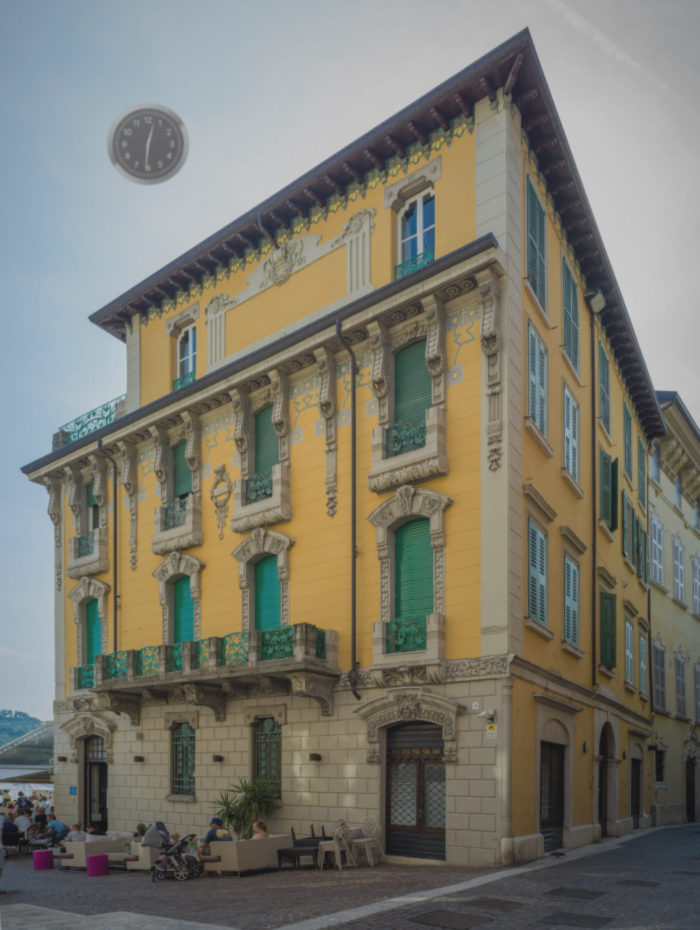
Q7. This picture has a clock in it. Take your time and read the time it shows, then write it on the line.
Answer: 12:31
